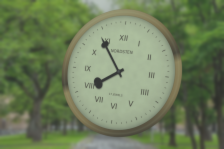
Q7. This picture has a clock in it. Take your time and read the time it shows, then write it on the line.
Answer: 7:54
